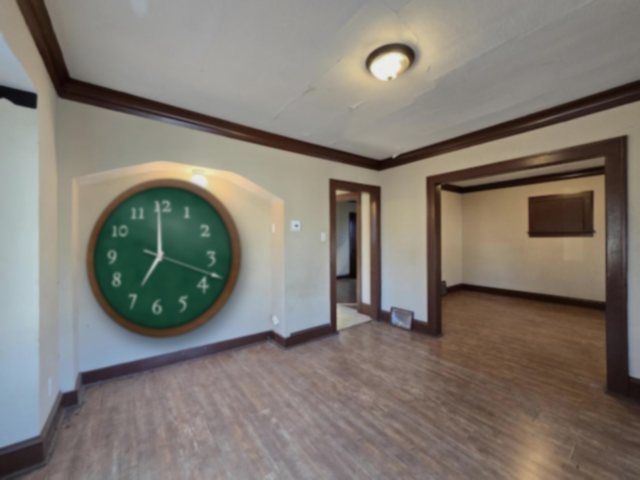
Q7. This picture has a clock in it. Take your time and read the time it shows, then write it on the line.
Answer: 6:59:18
